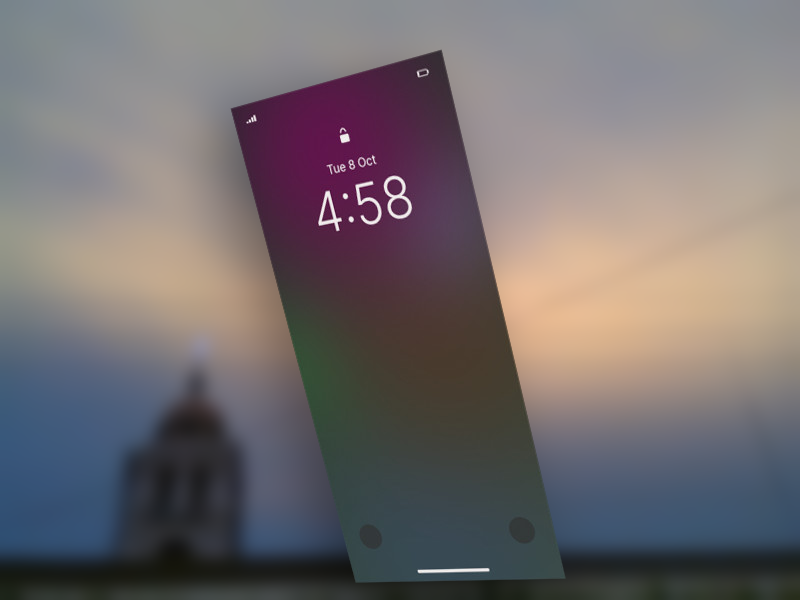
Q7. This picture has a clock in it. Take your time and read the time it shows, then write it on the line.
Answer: 4:58
